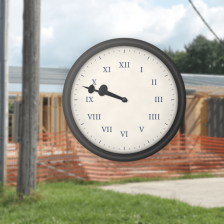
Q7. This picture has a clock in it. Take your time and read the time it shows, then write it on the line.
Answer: 9:48
